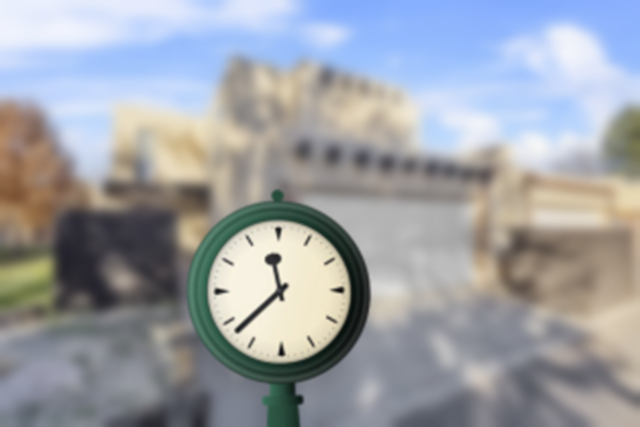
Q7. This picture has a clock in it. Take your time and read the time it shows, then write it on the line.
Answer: 11:38
